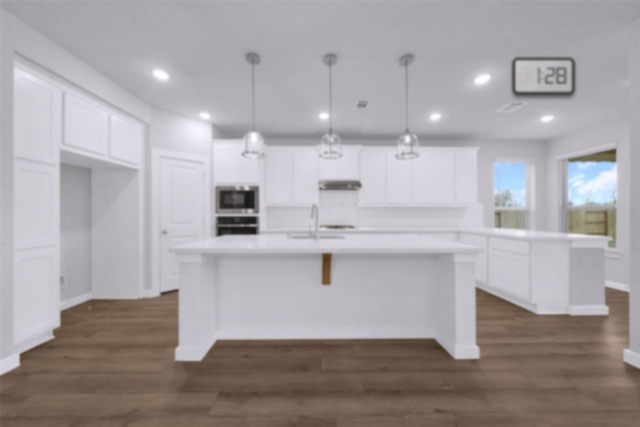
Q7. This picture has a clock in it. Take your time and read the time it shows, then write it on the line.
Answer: 1:28
